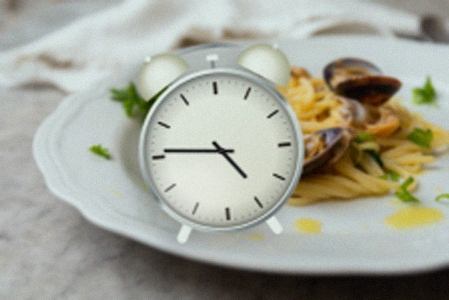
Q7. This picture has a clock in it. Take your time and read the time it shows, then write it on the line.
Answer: 4:46
